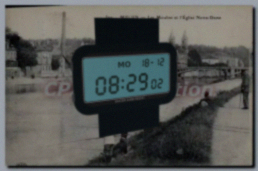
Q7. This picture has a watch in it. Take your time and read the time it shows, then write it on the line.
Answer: 8:29:02
